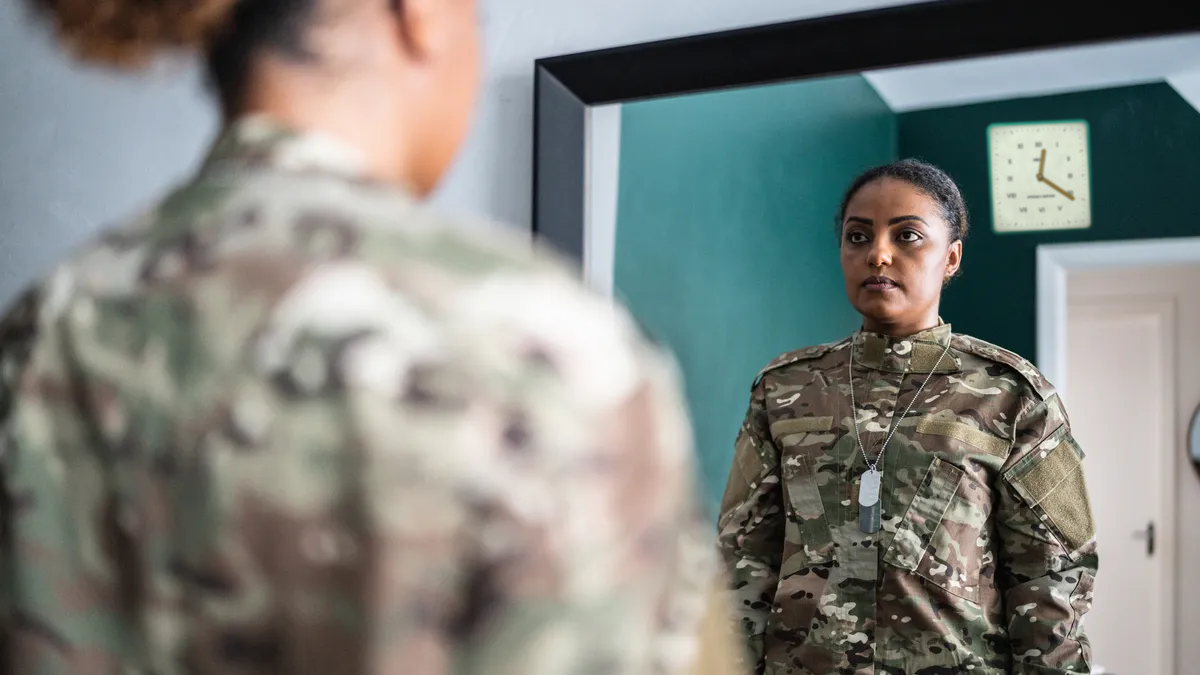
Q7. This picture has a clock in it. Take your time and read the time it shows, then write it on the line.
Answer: 12:21
